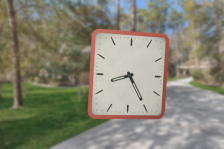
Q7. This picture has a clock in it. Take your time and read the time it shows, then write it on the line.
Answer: 8:25
